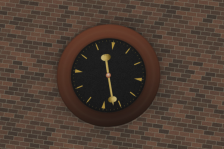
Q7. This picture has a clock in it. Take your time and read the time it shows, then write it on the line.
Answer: 11:27
